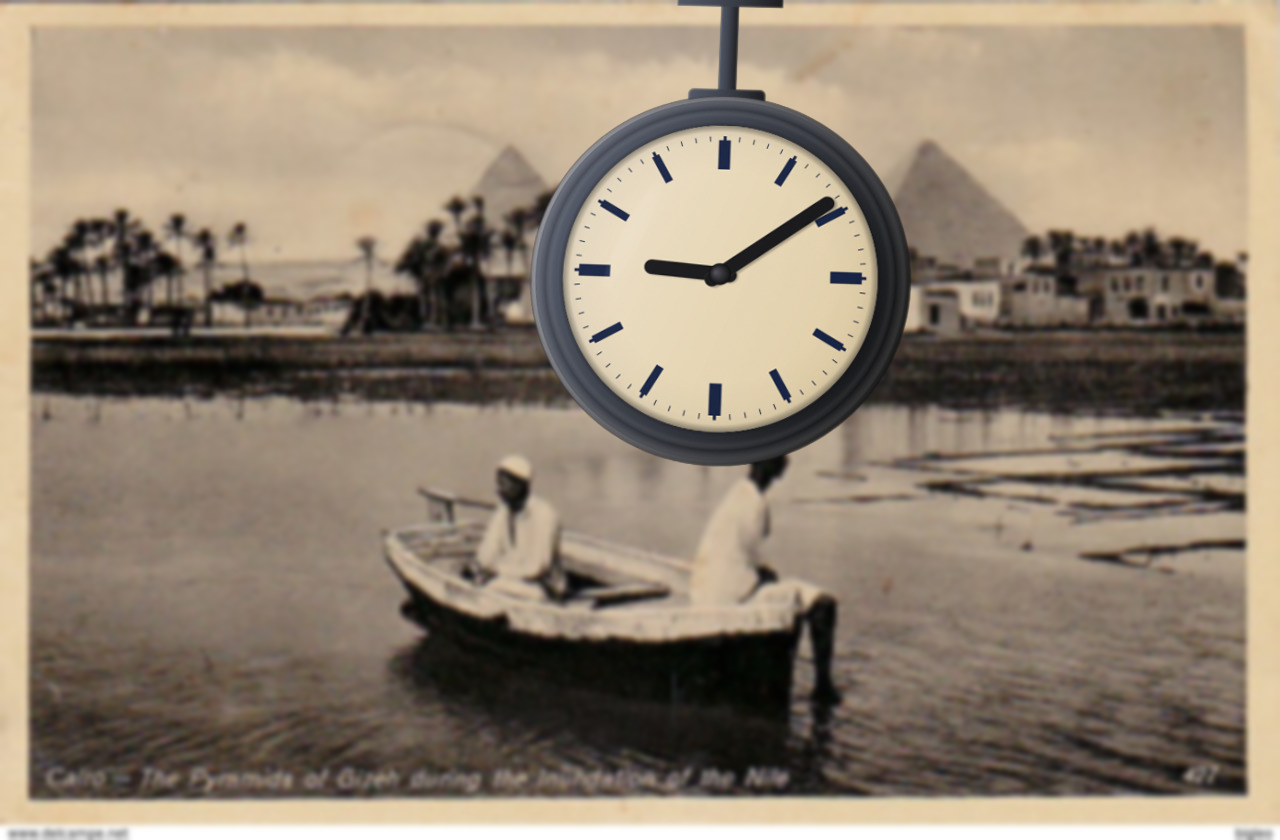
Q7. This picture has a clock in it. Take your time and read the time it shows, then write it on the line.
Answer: 9:09
